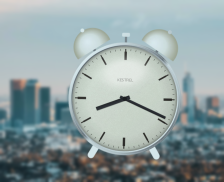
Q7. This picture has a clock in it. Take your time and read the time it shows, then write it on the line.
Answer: 8:19
